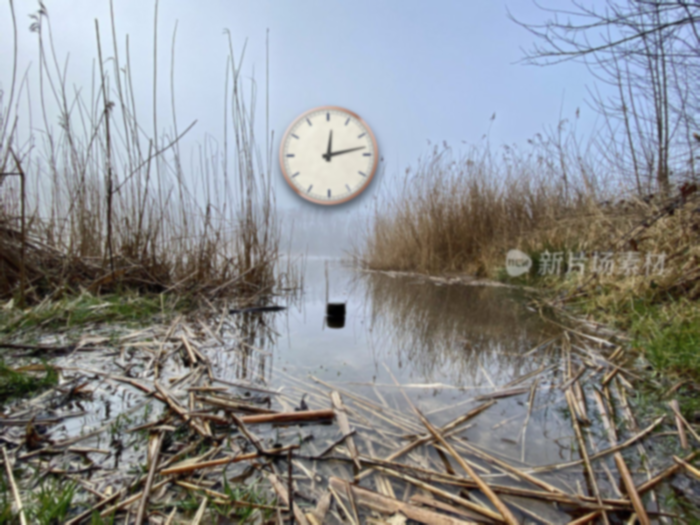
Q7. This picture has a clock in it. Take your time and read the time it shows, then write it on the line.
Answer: 12:13
